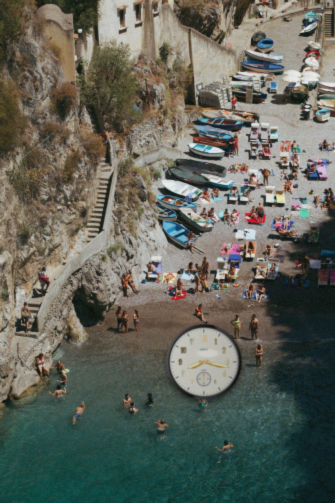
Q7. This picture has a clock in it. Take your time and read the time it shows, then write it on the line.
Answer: 8:17
